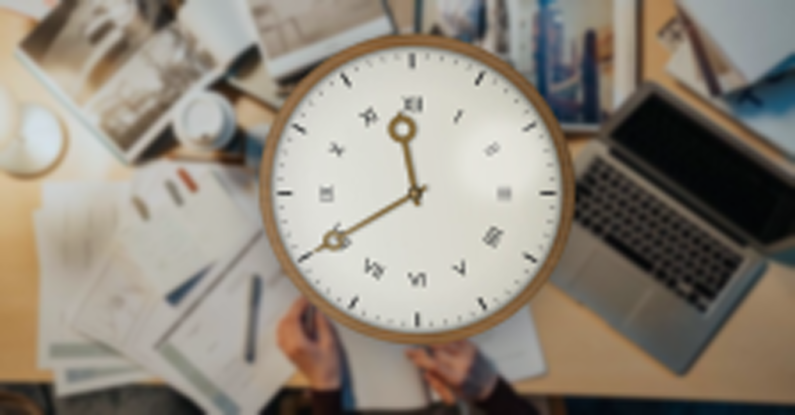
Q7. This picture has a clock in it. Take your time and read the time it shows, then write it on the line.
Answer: 11:40
